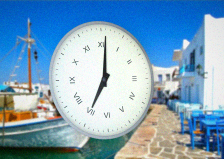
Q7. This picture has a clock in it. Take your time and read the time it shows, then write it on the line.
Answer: 7:01
